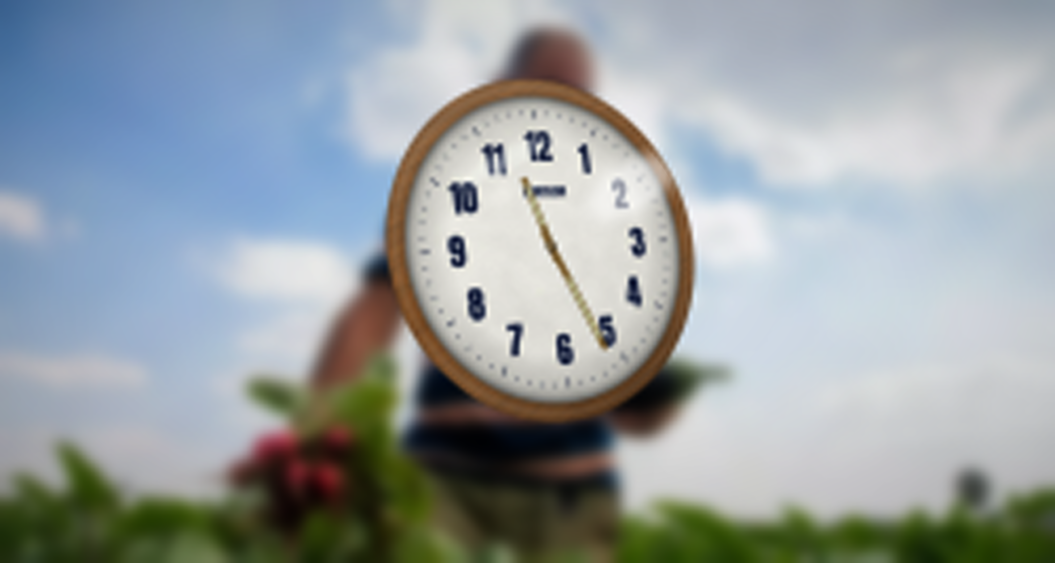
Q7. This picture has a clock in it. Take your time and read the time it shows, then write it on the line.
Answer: 11:26
